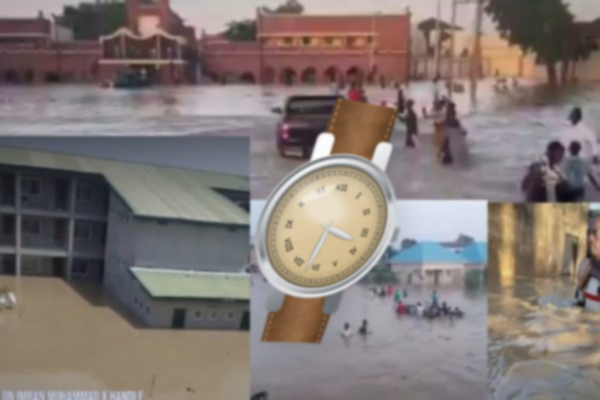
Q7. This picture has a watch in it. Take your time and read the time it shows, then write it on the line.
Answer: 3:32
